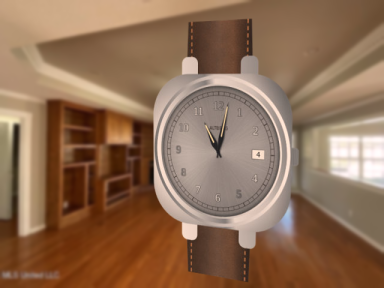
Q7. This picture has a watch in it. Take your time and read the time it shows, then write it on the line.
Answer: 11:02
